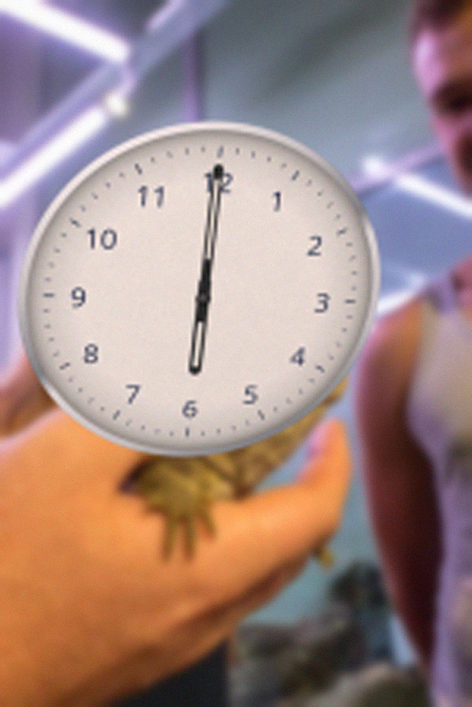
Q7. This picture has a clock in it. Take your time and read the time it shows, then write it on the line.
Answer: 6:00
